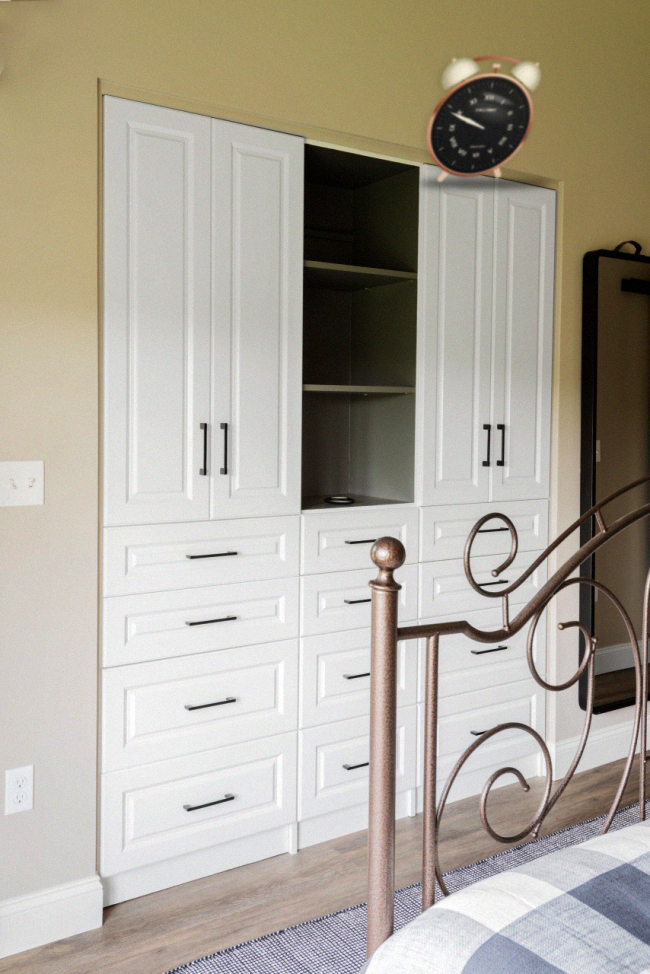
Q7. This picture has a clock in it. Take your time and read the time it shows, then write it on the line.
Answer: 9:49
